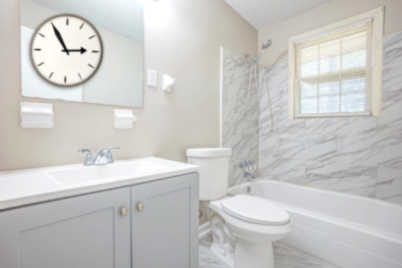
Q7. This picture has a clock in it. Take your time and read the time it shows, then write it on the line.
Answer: 2:55
